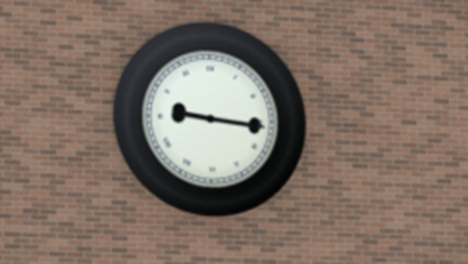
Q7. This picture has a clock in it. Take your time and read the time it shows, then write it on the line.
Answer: 9:16
